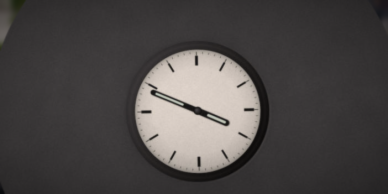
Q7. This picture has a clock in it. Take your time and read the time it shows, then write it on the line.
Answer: 3:49
